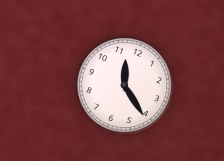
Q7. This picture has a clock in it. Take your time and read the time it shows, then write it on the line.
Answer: 11:21
